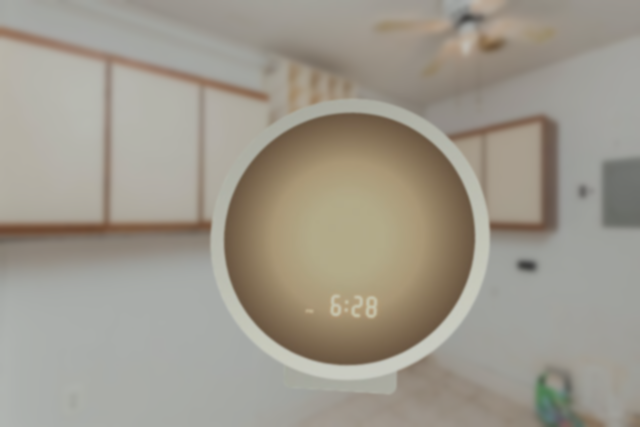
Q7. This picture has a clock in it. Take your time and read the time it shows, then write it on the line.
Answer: 6:28
